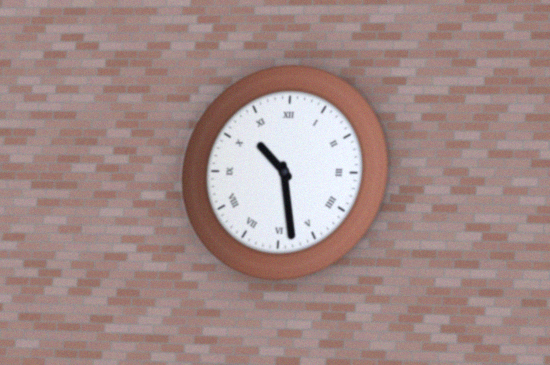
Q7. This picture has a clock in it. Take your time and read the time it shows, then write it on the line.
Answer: 10:28
